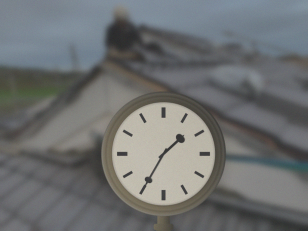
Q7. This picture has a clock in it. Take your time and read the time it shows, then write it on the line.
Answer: 1:35
